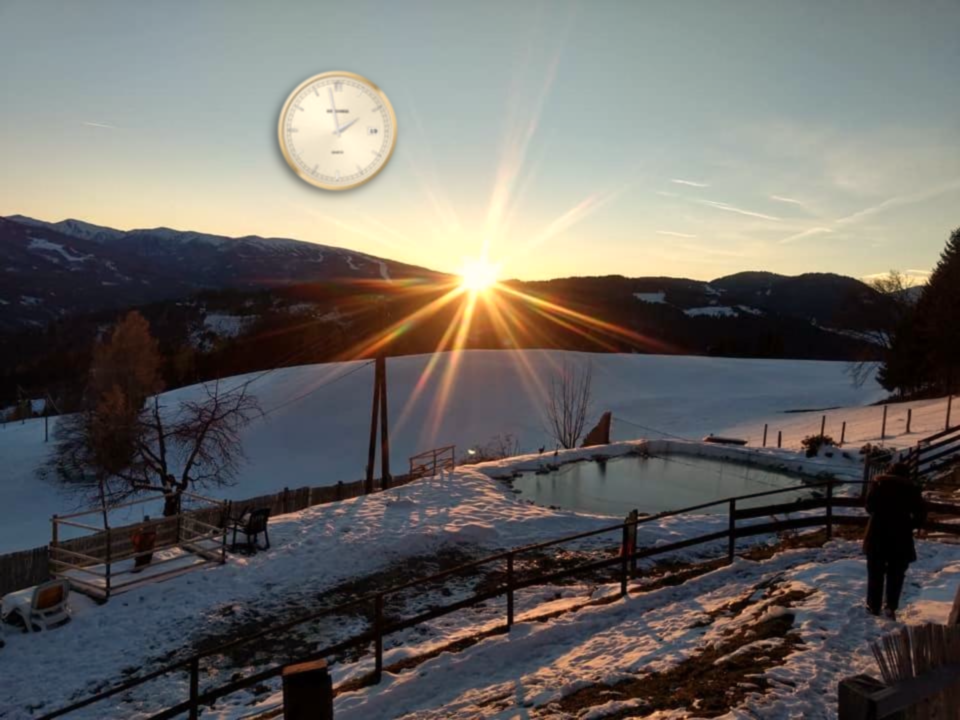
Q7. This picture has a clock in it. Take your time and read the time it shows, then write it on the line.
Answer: 1:58
